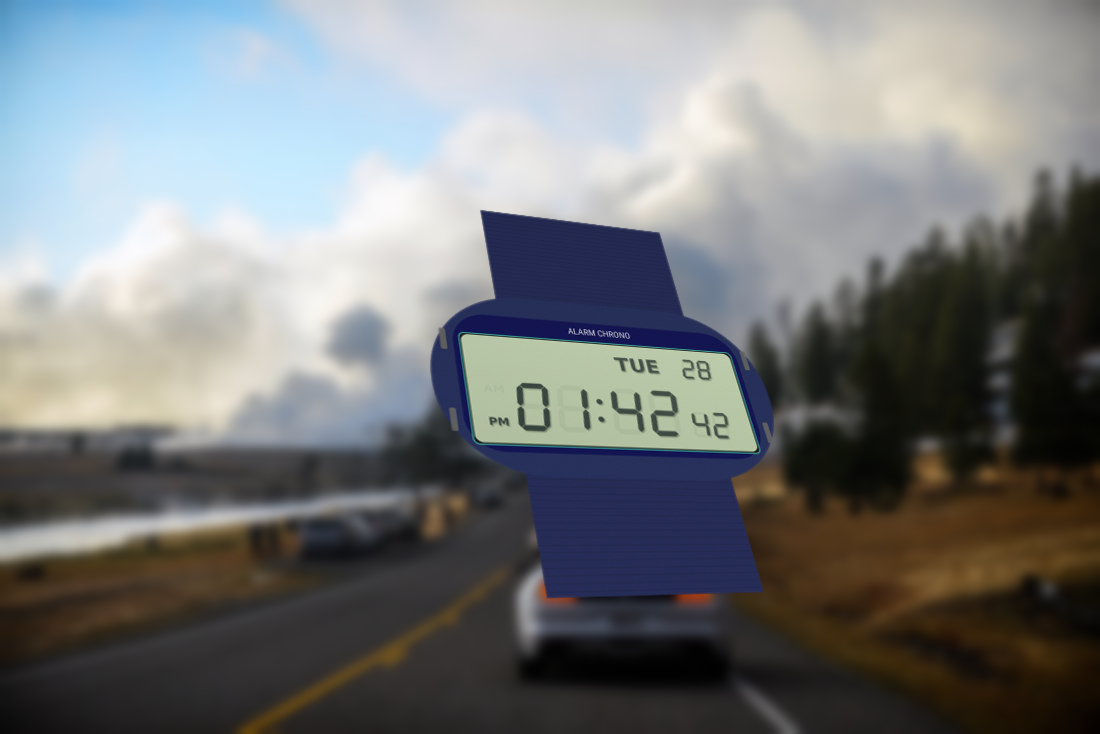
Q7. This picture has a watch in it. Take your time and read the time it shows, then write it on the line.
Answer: 1:42:42
